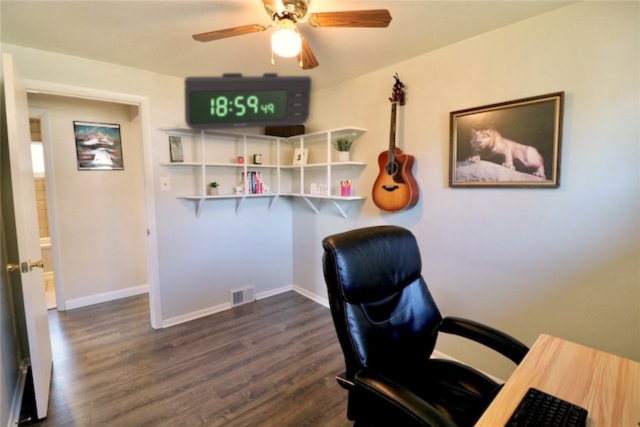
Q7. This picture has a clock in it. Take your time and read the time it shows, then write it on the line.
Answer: 18:59:49
